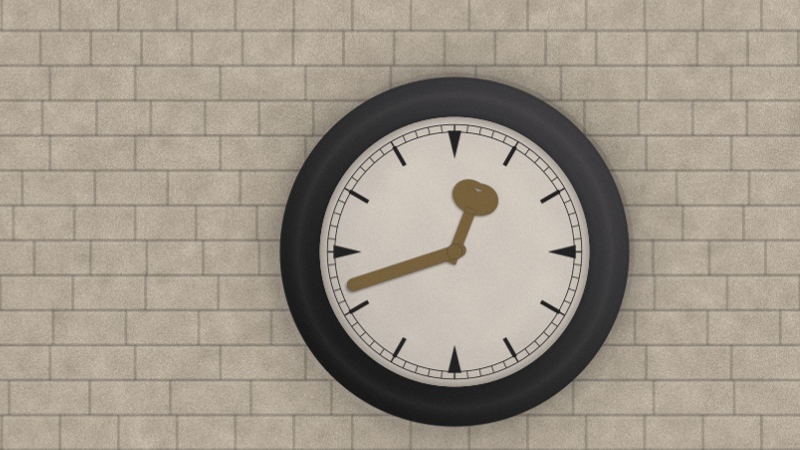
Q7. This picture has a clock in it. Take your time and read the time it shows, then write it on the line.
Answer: 12:42
